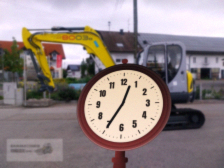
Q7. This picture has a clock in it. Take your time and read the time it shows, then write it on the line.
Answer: 12:35
